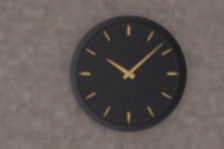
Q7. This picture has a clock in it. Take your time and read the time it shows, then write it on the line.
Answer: 10:08
